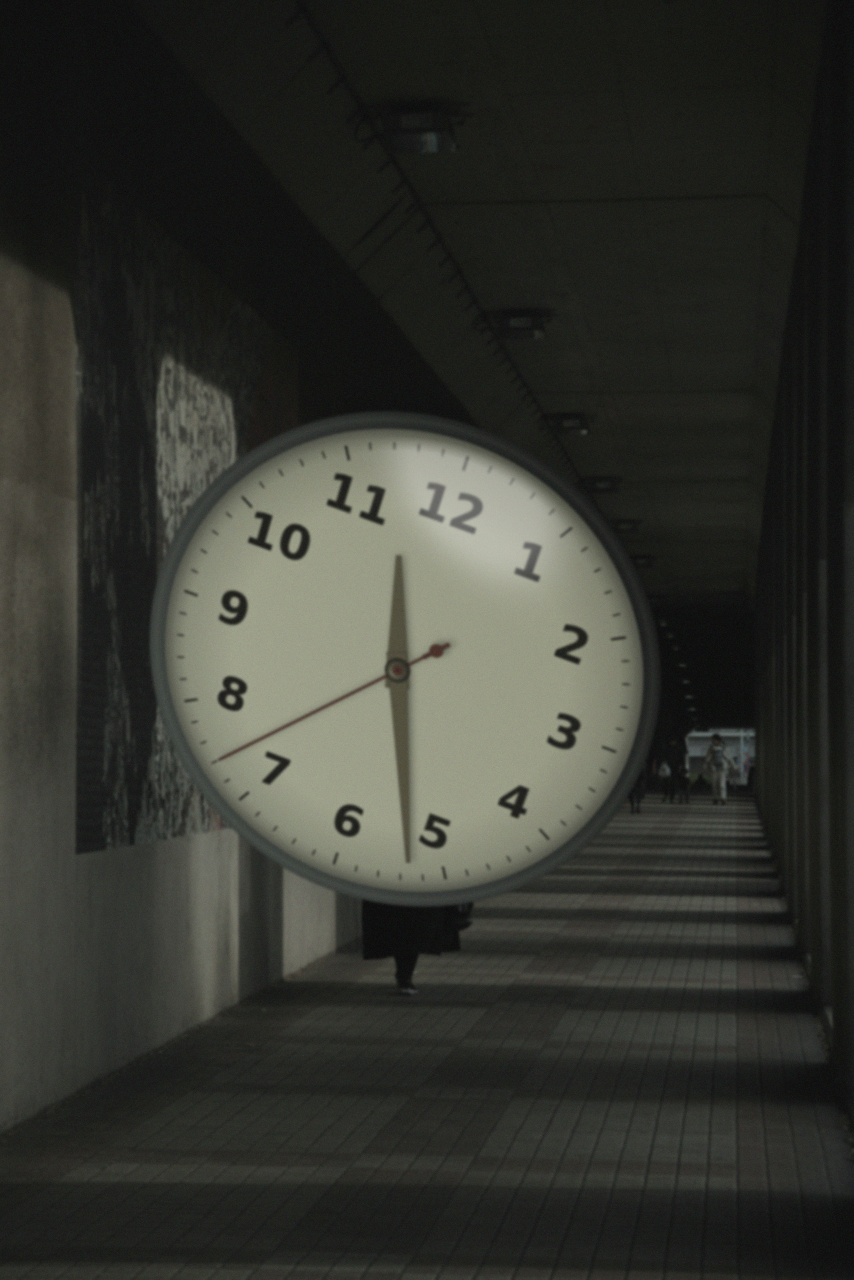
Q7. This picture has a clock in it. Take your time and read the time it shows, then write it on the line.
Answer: 11:26:37
